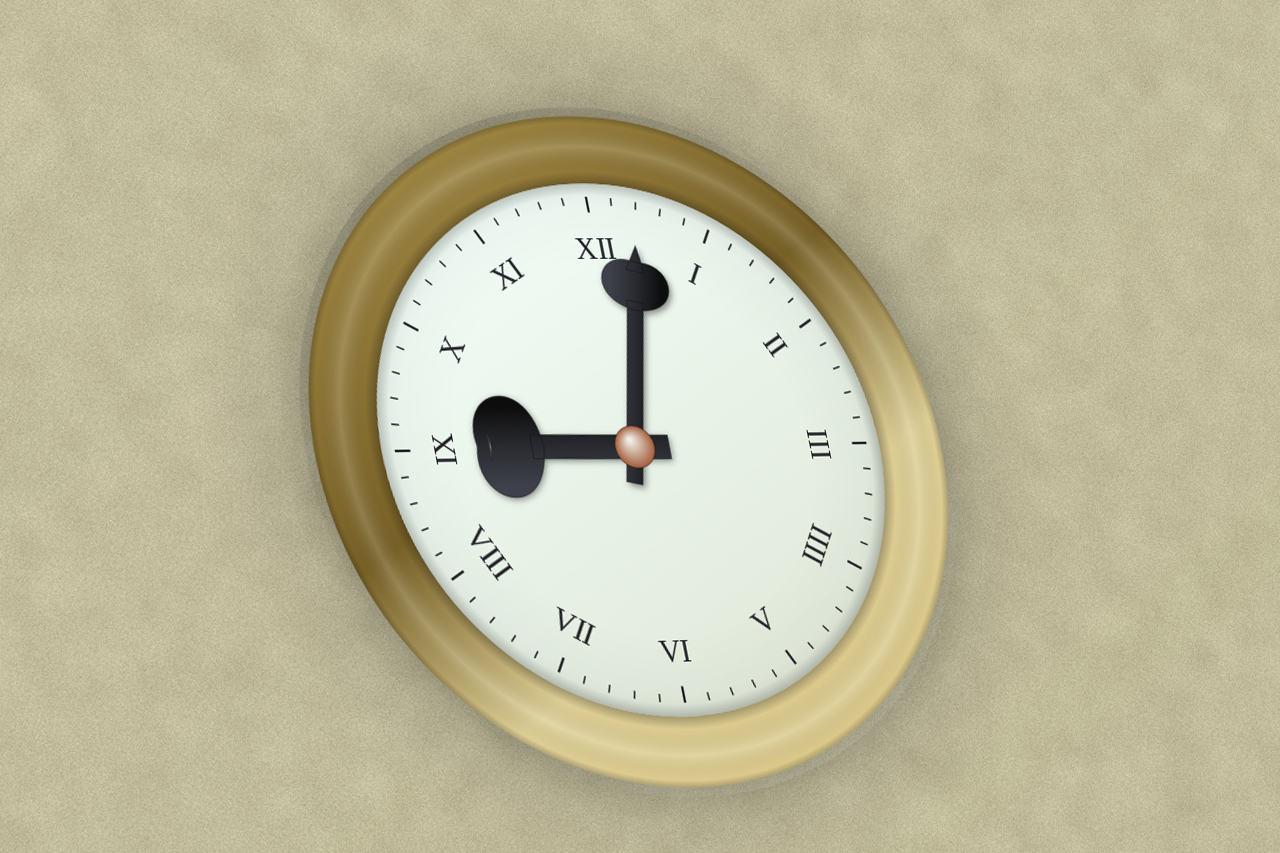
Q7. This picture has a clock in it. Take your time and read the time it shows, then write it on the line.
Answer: 9:02
